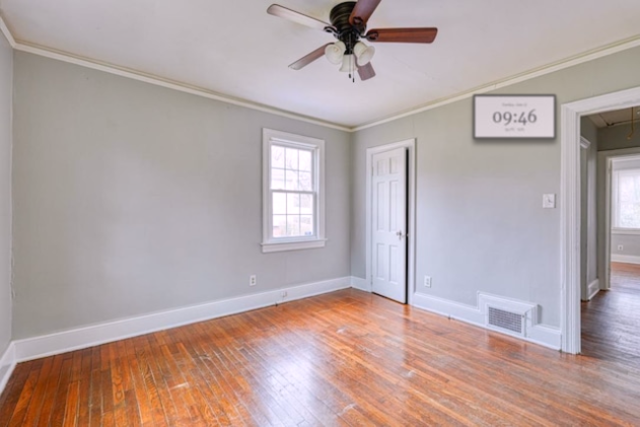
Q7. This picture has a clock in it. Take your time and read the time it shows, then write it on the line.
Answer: 9:46
